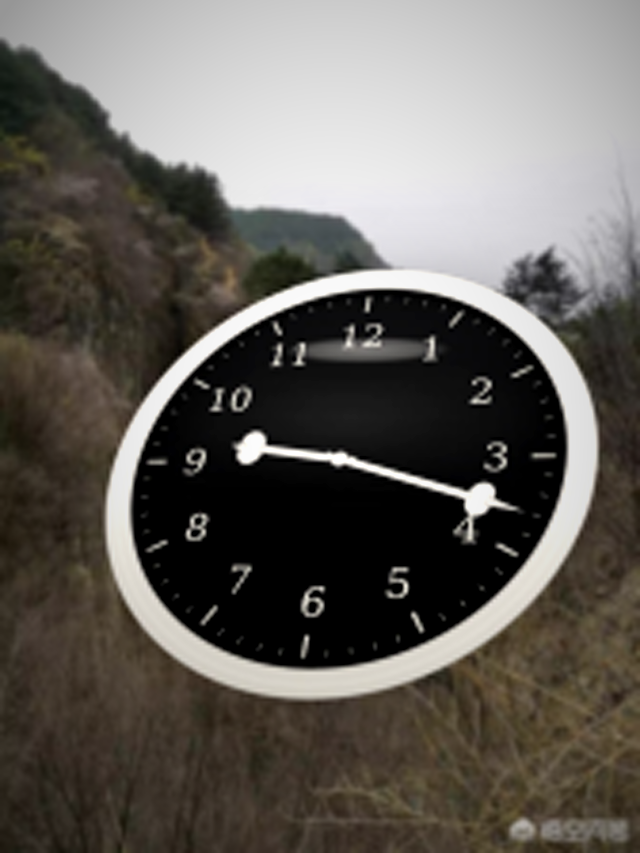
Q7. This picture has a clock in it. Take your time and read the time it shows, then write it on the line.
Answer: 9:18
